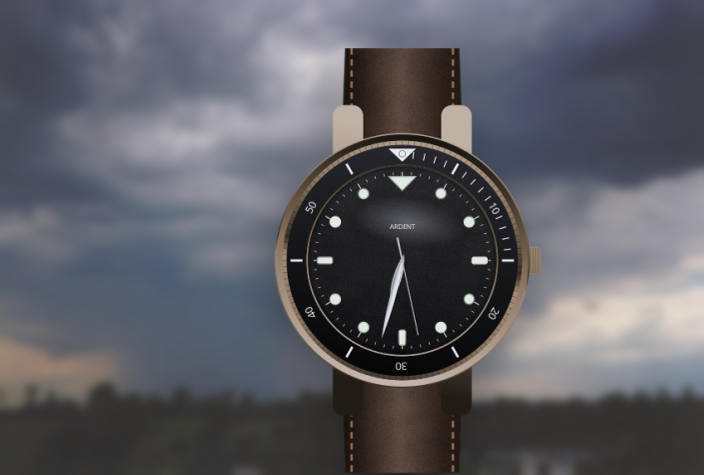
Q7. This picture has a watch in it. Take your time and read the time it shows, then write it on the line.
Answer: 6:32:28
